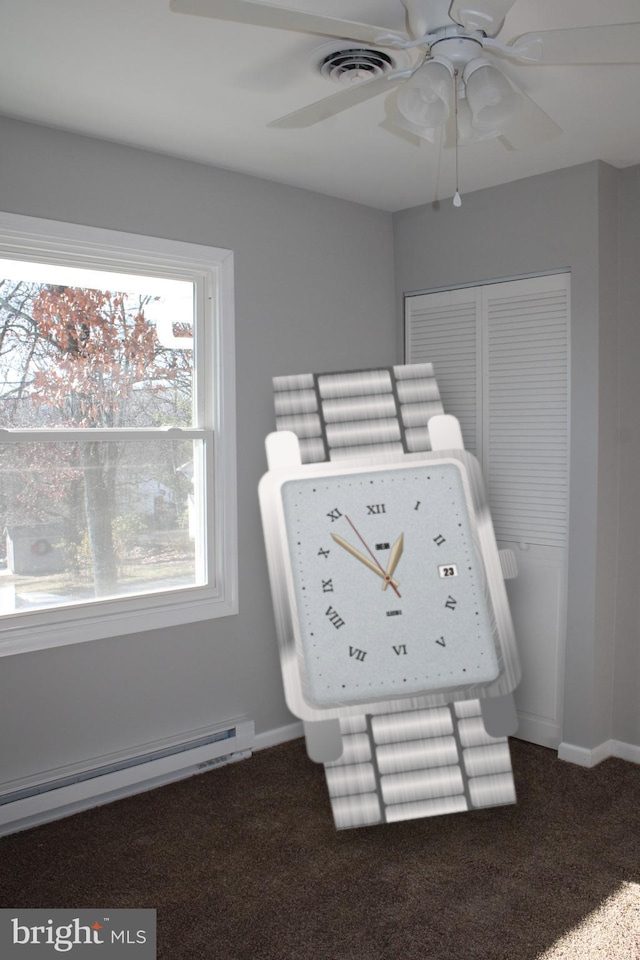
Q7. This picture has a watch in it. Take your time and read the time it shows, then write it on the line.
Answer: 12:52:56
